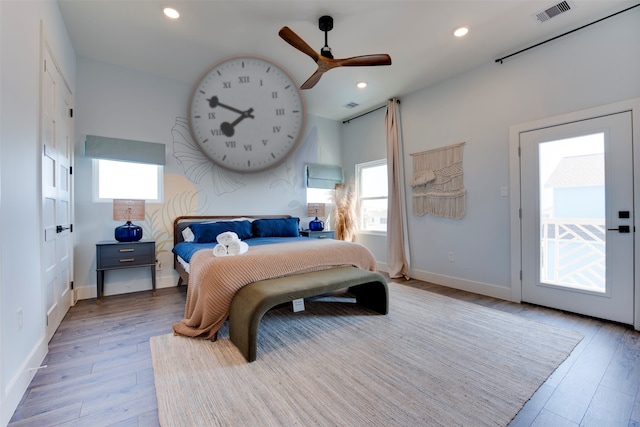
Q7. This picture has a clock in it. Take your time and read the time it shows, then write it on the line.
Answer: 7:49
